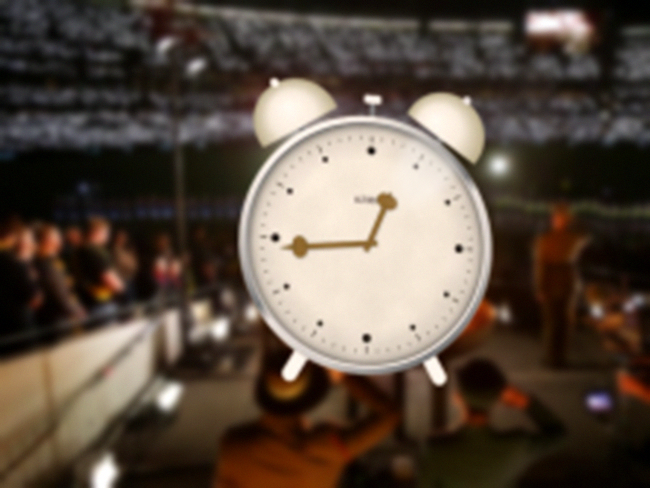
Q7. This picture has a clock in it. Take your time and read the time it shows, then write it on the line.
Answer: 12:44
